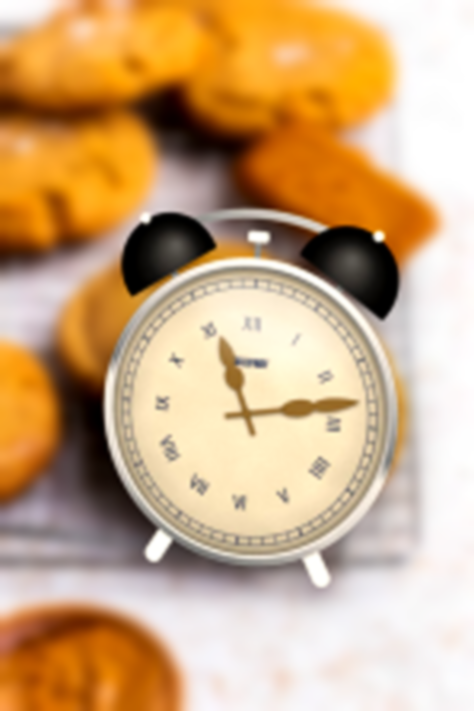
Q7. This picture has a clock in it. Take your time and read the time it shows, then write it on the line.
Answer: 11:13
